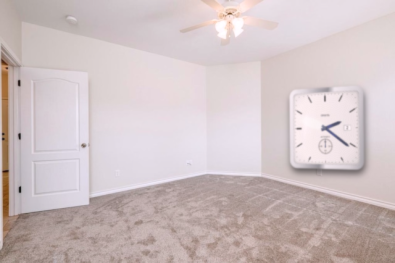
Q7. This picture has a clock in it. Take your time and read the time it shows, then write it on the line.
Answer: 2:21
